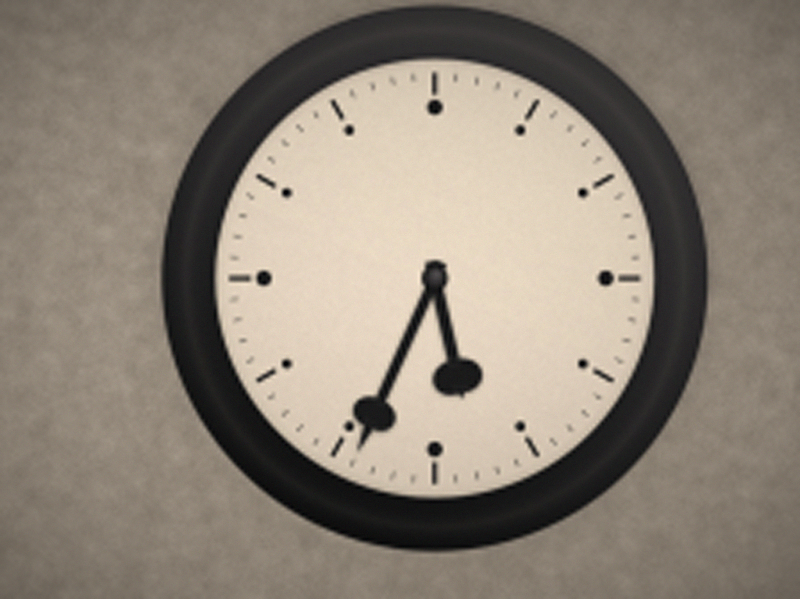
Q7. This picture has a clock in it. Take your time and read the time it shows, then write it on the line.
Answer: 5:34
